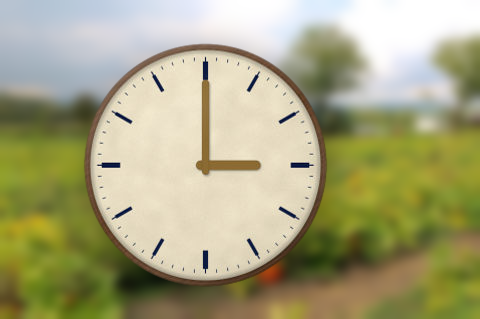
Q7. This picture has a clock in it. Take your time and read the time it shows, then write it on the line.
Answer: 3:00
